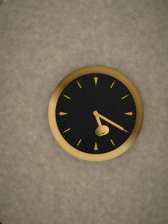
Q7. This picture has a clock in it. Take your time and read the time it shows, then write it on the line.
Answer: 5:20
